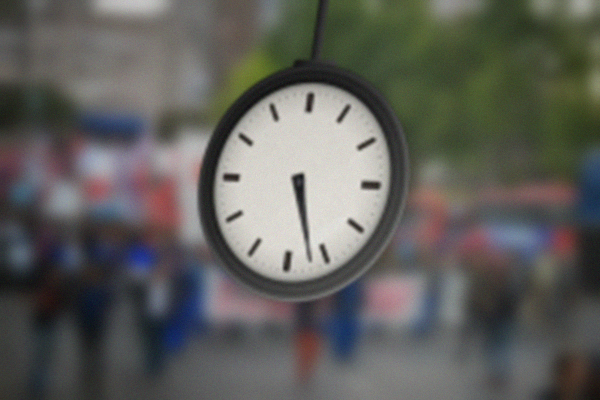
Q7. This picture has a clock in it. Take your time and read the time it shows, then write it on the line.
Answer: 5:27
